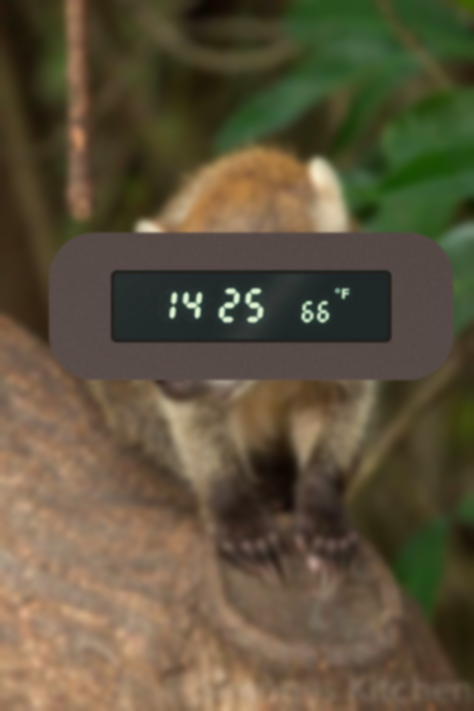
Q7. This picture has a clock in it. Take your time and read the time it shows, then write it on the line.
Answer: 14:25
